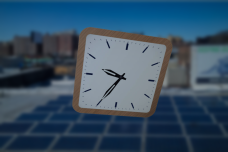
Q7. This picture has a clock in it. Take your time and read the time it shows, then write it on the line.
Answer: 9:35
